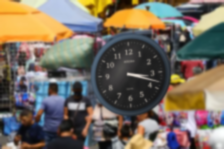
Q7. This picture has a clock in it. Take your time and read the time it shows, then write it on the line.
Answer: 3:18
